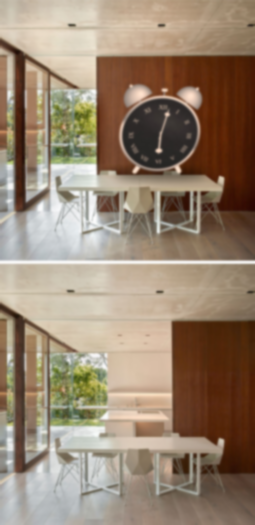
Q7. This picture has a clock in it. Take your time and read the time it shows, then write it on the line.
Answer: 6:02
